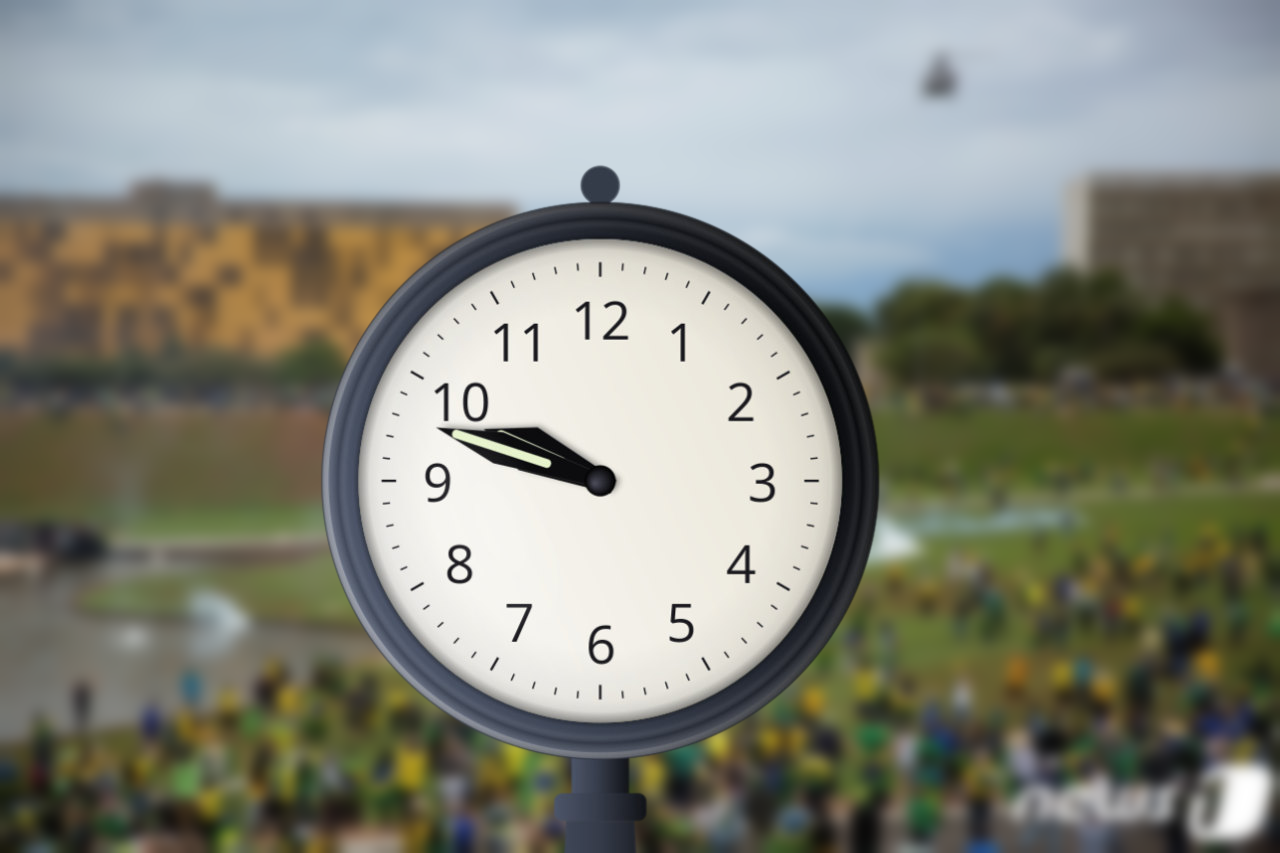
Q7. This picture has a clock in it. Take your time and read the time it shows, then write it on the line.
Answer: 9:48
